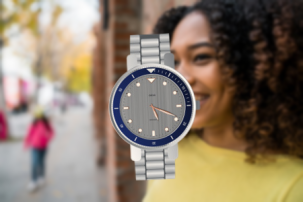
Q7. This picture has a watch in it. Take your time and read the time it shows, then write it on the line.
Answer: 5:19
